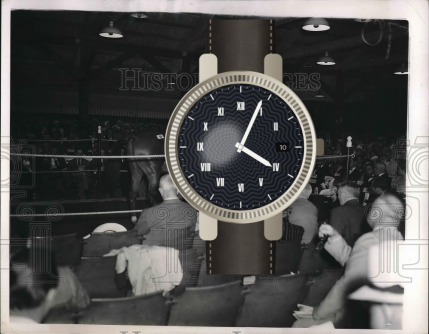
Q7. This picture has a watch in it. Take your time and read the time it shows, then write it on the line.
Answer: 4:04
